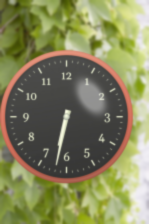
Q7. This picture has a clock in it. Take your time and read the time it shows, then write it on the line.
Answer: 6:32
